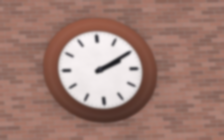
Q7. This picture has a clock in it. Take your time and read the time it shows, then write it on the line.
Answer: 2:10
